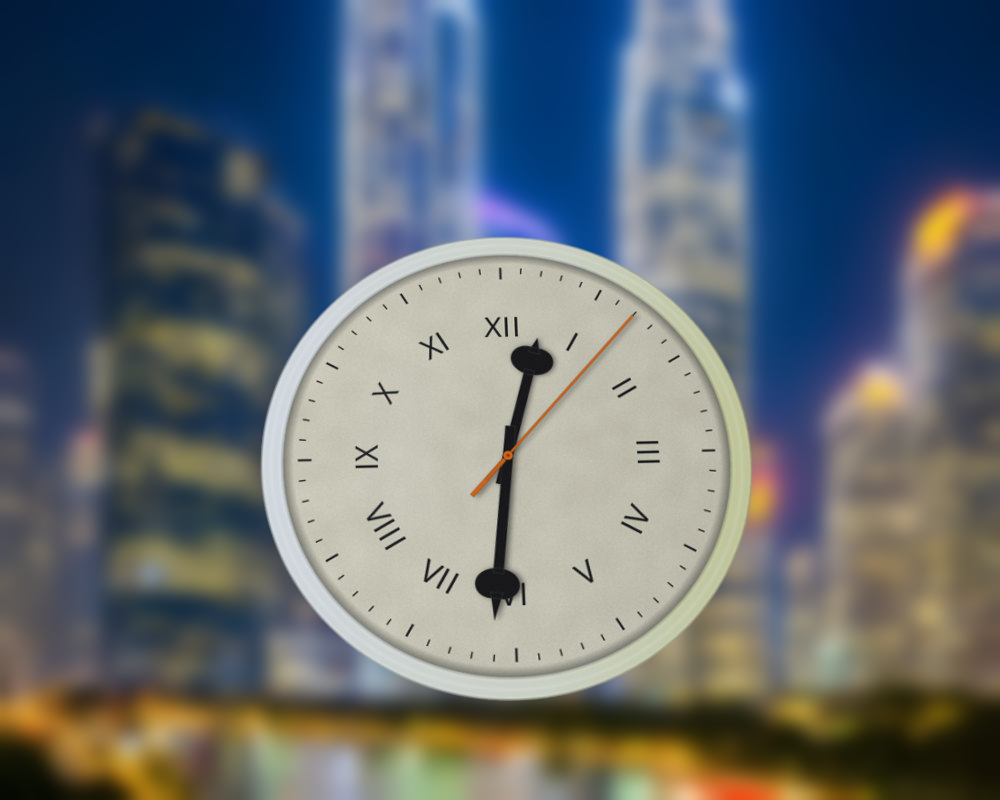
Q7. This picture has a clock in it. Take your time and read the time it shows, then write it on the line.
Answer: 12:31:07
